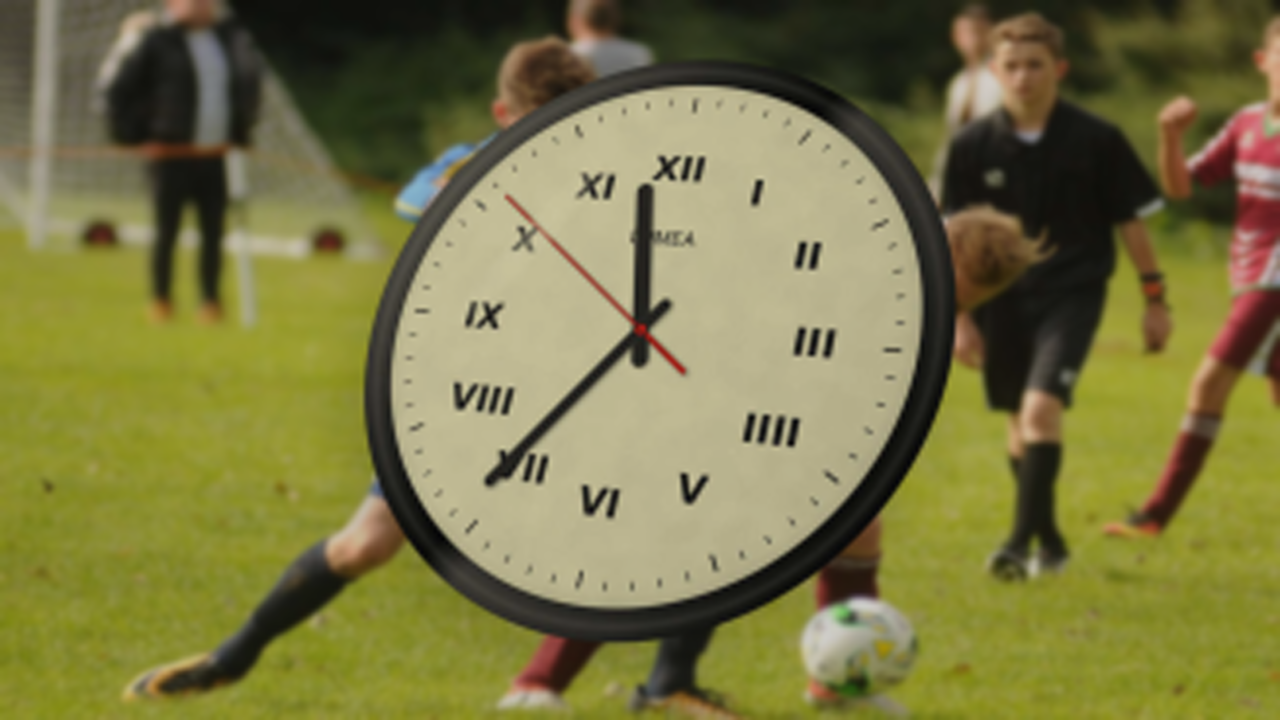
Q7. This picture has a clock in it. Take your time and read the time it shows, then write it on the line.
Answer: 11:35:51
